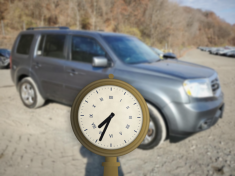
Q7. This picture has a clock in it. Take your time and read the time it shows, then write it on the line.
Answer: 7:34
